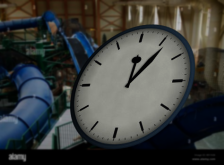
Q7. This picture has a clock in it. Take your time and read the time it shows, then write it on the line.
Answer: 12:06
